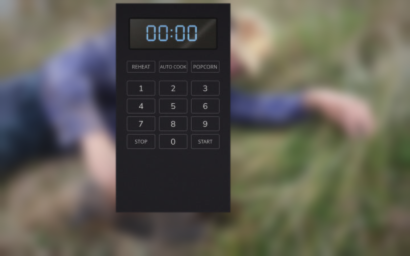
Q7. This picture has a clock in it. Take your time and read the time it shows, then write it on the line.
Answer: 0:00
